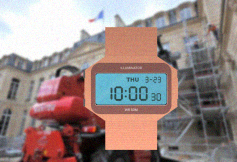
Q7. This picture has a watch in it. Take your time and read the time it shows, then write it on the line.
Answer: 10:00:30
